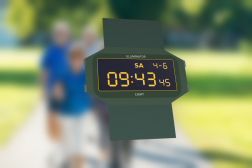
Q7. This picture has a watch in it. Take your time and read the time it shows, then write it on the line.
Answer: 9:43:45
